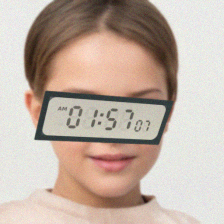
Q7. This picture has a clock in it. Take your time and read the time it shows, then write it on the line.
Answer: 1:57:07
